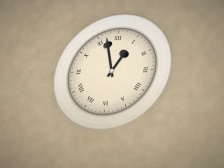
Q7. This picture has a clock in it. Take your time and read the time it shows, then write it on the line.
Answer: 12:57
